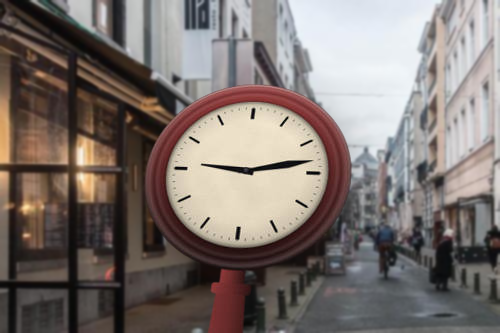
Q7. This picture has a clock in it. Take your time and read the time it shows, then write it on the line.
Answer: 9:13
